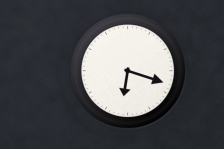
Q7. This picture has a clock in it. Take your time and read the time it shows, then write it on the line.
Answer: 6:18
